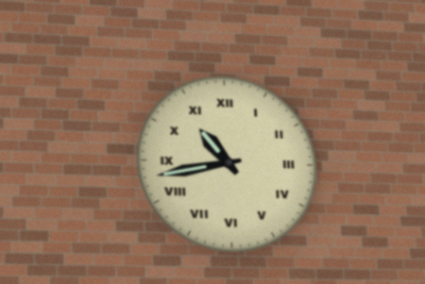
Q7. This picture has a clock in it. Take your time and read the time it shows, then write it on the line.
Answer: 10:43
